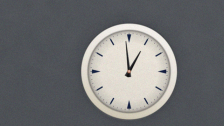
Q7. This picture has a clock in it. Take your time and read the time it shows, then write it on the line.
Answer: 12:59
